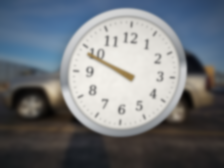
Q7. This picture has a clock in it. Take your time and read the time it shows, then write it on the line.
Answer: 9:49
